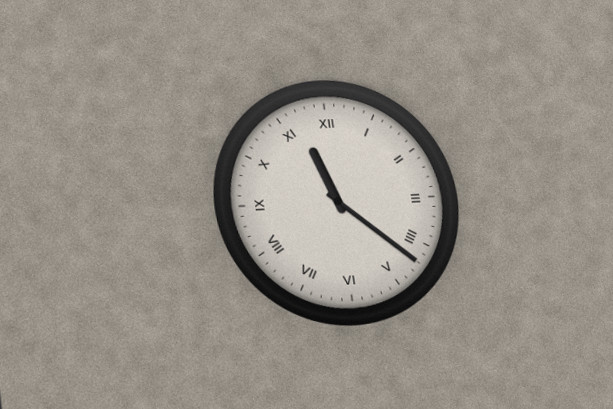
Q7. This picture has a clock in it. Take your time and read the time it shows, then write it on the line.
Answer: 11:22
